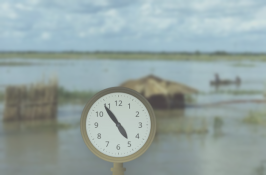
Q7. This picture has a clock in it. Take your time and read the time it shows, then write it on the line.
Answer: 4:54
